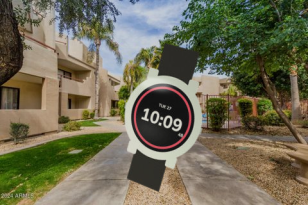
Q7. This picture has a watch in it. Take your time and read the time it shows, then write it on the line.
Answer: 10:09
